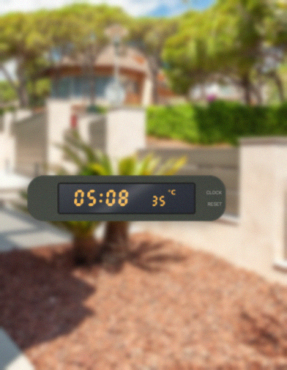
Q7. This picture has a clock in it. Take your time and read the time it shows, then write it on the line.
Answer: 5:08
